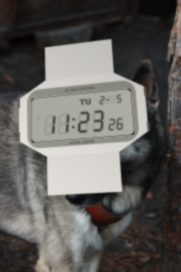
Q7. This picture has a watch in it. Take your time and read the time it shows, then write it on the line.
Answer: 11:23:26
